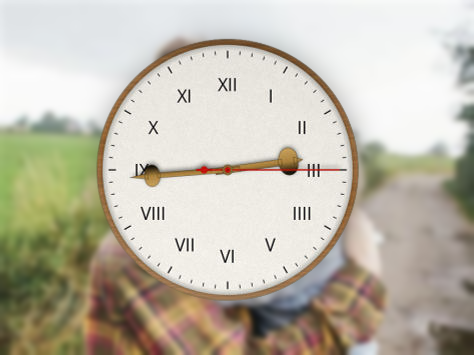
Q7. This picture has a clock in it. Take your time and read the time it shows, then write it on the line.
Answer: 2:44:15
